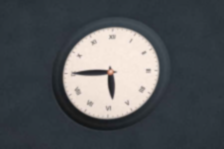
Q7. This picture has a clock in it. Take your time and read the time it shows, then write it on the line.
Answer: 5:45
